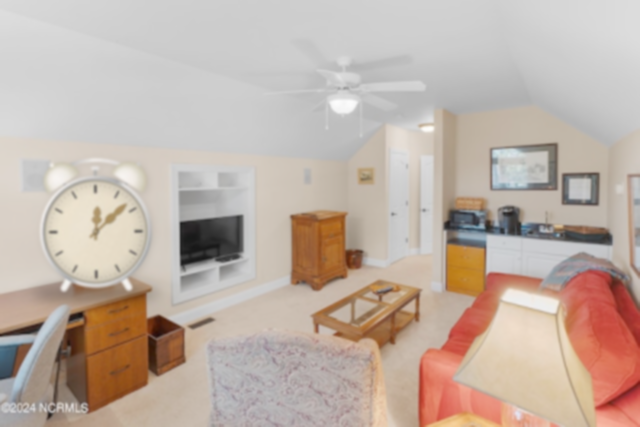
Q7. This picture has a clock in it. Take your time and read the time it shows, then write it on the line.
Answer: 12:08
